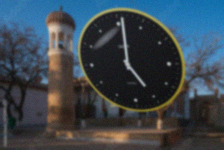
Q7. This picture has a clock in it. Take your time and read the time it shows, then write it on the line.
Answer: 5:01
